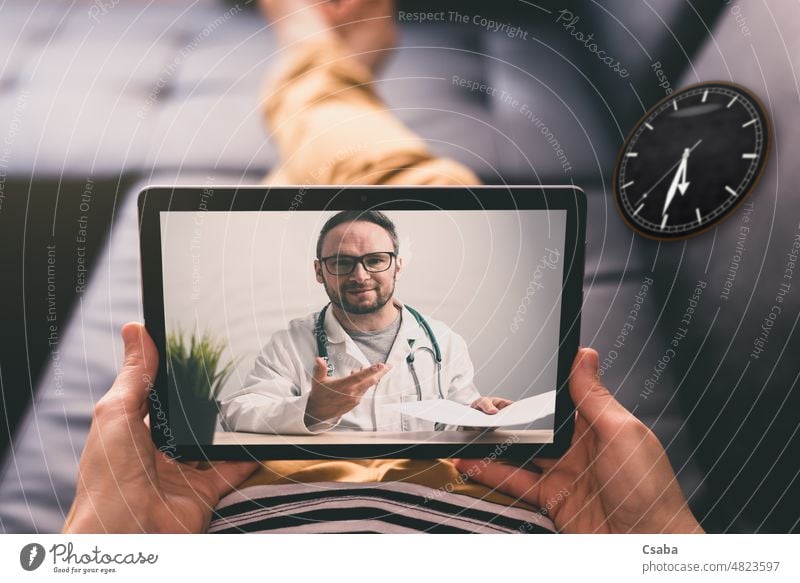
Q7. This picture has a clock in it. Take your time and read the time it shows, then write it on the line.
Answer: 5:30:36
